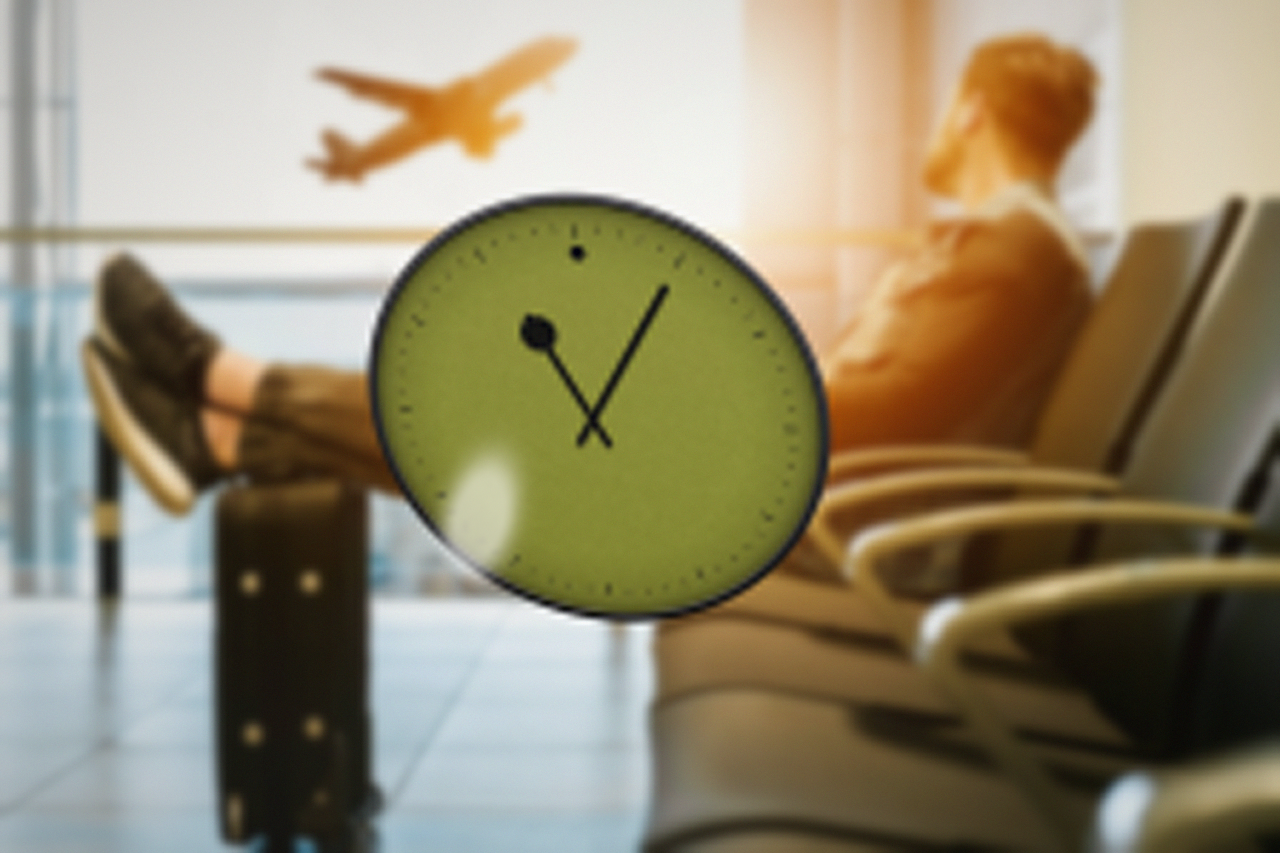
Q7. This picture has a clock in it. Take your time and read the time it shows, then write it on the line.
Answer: 11:05
